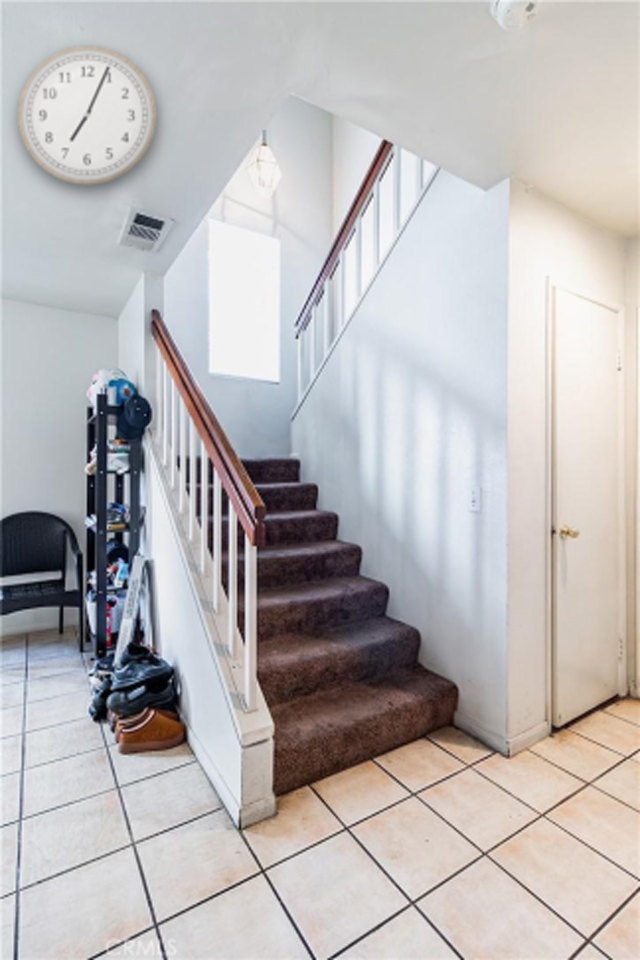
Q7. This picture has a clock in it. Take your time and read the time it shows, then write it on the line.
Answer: 7:04
